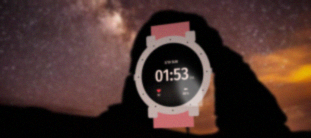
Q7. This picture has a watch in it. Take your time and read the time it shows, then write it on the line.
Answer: 1:53
